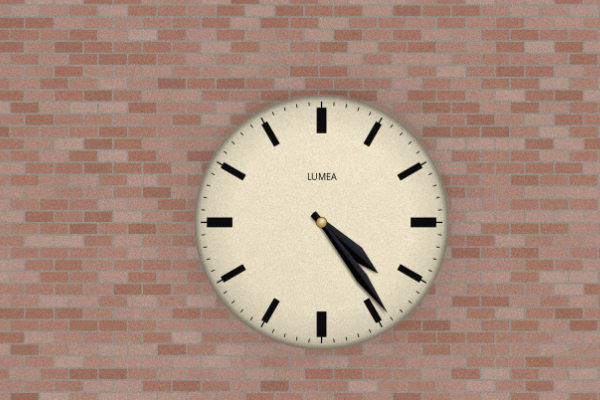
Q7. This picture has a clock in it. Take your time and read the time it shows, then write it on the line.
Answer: 4:24
